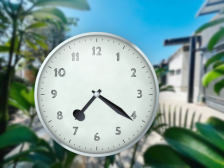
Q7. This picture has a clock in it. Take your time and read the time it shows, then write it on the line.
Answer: 7:21
